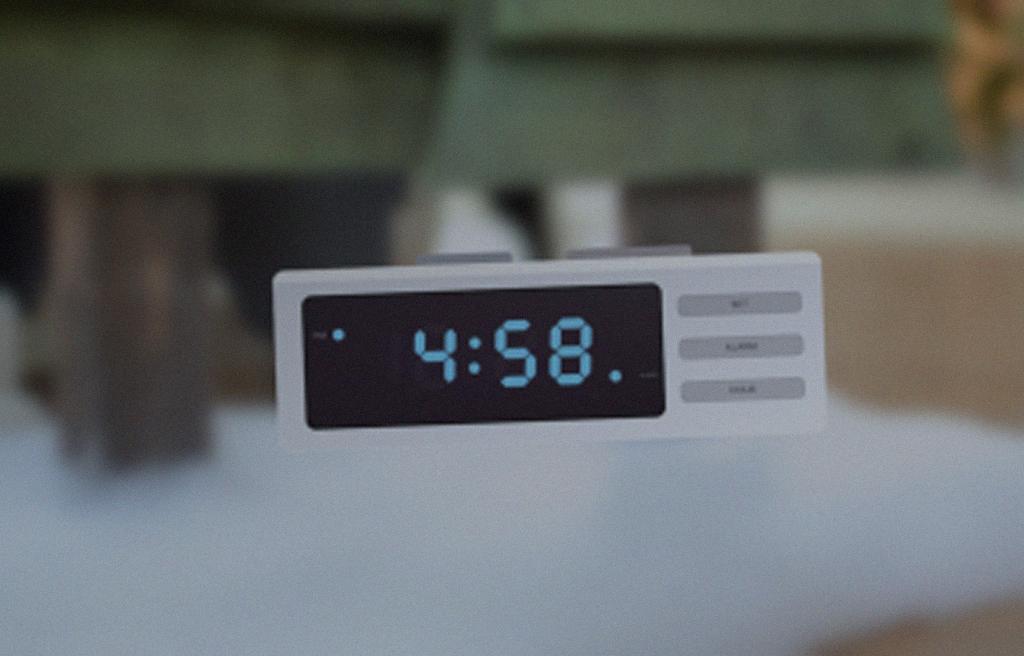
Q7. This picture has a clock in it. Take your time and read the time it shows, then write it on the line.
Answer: 4:58
